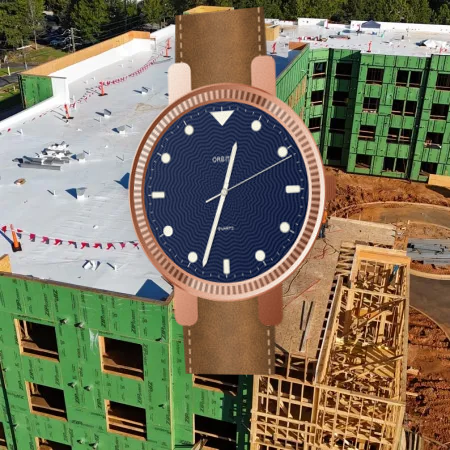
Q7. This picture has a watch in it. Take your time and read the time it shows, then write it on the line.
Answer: 12:33:11
